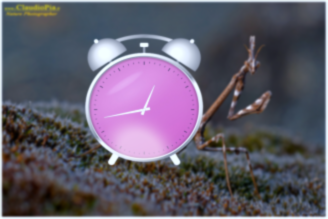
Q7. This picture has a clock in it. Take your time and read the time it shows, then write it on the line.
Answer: 12:43
